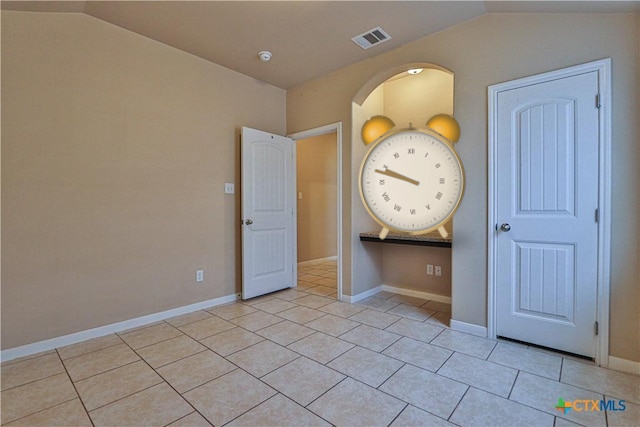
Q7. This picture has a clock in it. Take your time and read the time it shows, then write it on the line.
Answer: 9:48
